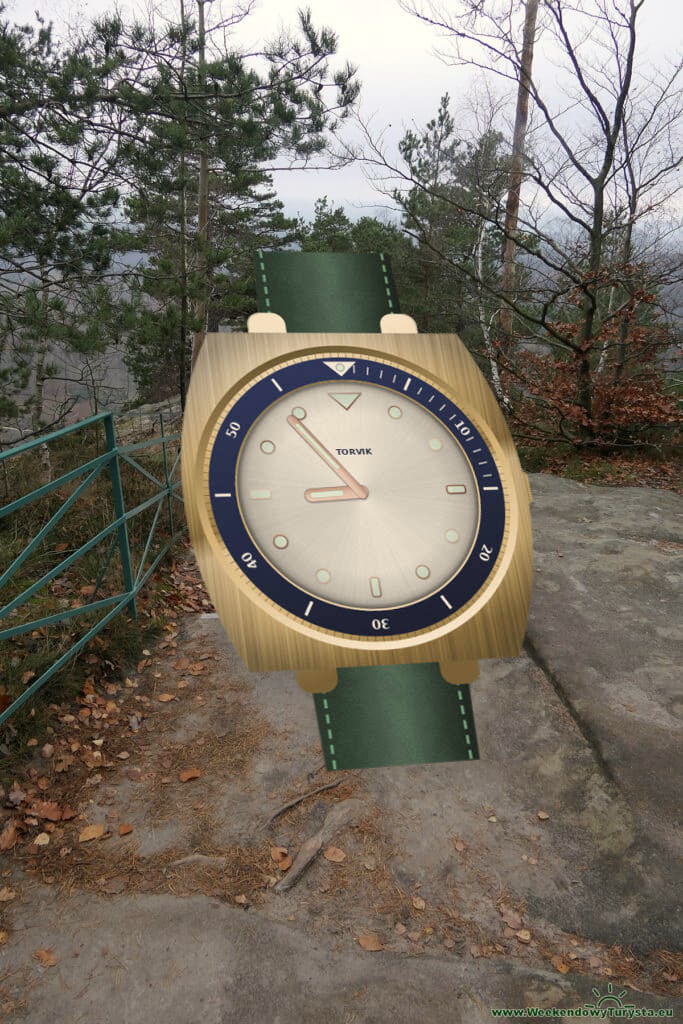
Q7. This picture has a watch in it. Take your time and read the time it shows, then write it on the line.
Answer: 8:54
